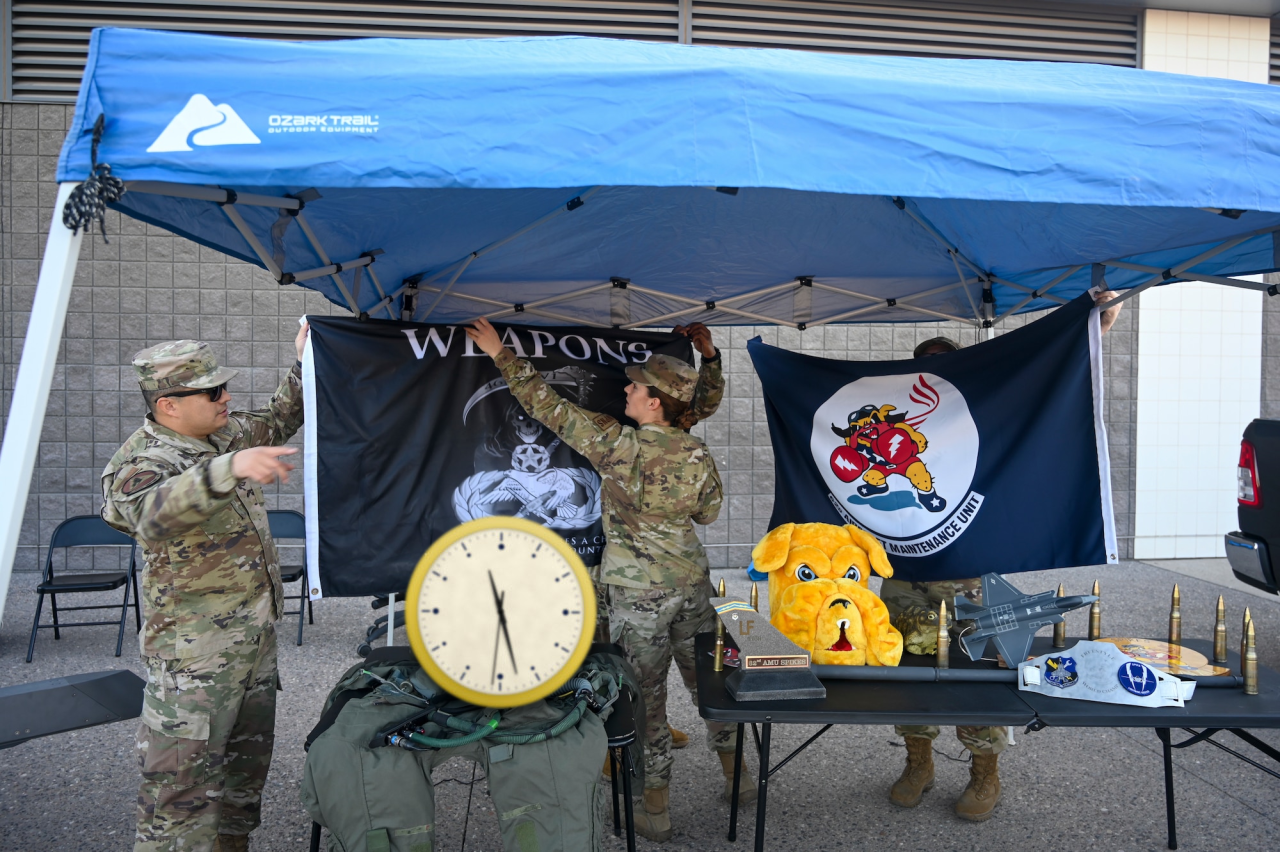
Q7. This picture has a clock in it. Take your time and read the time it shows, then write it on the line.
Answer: 11:27:31
